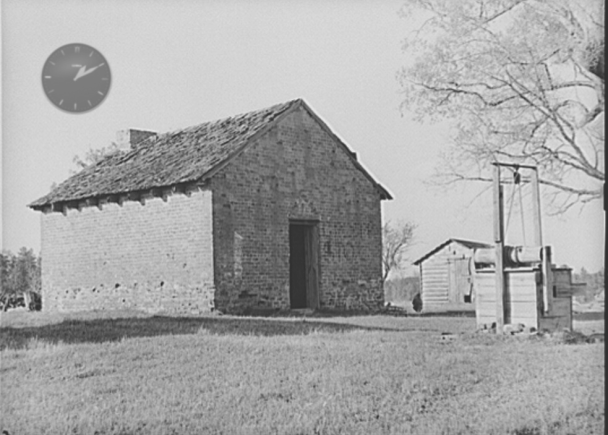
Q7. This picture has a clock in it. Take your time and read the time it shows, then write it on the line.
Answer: 1:10
